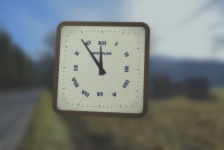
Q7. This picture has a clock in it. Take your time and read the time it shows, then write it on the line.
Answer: 11:54
